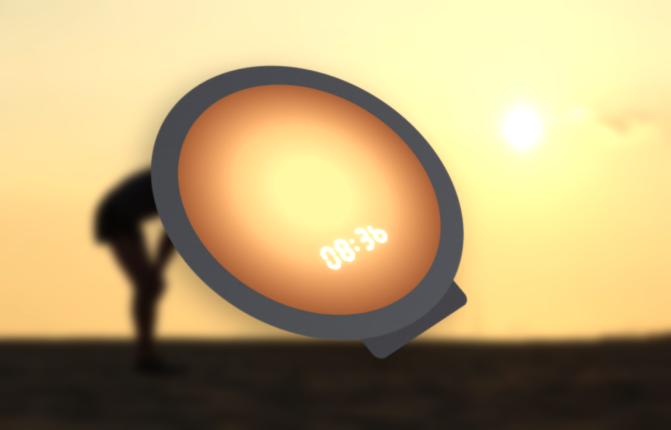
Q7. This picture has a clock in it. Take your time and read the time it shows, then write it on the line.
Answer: 8:36
